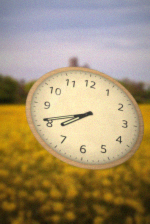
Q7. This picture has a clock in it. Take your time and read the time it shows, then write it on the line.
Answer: 7:41
